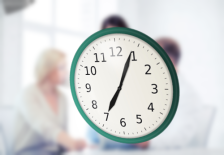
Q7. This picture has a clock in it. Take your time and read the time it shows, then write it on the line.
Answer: 7:04
